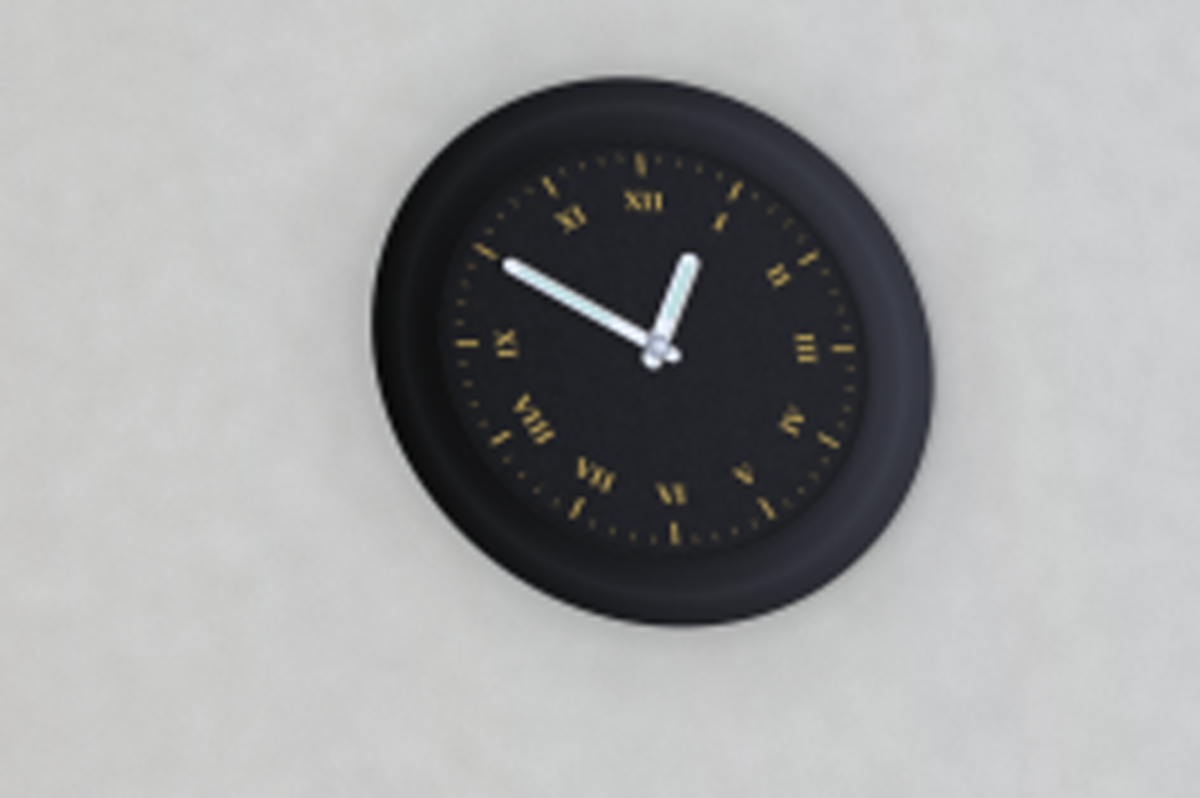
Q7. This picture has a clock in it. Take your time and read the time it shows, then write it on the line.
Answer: 12:50
